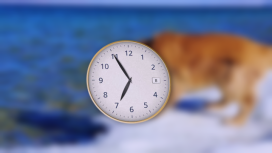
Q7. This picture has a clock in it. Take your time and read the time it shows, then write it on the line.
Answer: 6:55
